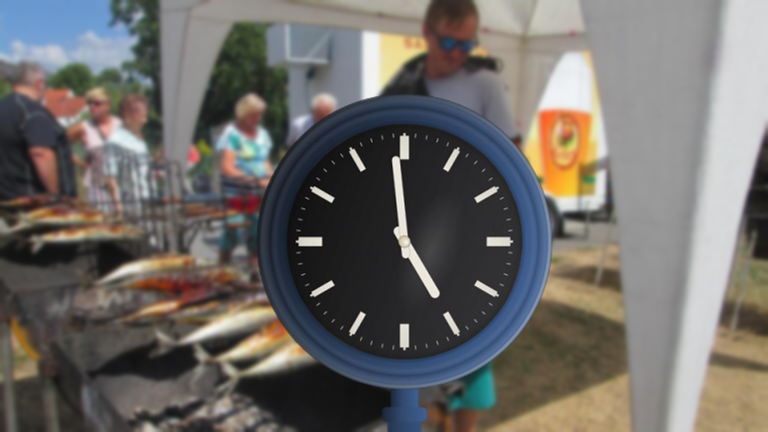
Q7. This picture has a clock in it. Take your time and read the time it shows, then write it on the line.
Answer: 4:59
